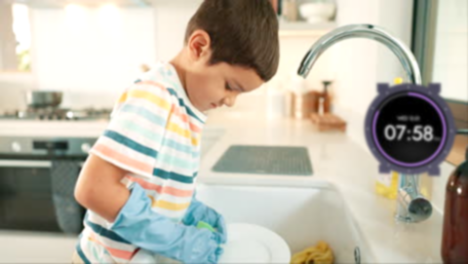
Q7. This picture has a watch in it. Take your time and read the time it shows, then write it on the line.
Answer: 7:58
